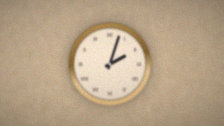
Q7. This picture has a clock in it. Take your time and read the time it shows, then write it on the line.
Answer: 2:03
